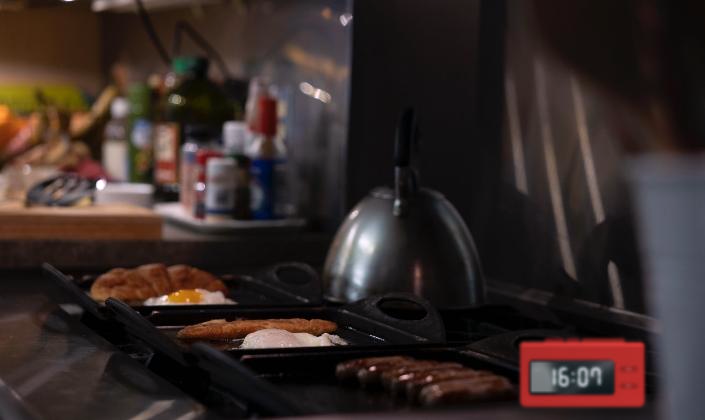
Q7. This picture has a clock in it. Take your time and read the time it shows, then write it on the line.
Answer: 16:07
